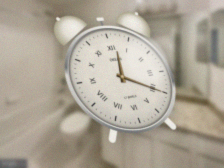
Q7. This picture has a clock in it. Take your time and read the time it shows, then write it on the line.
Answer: 12:20
